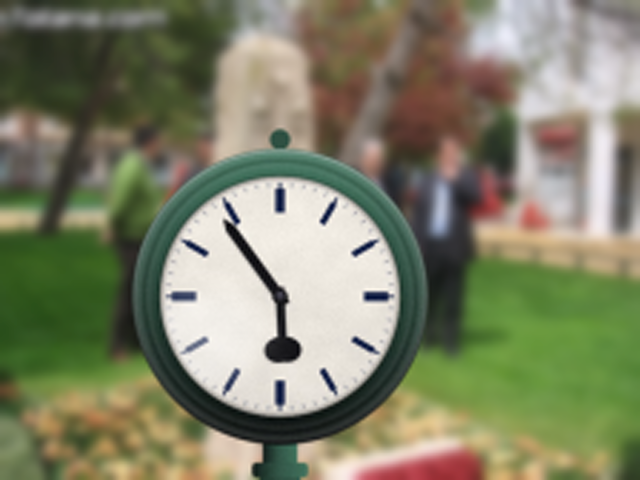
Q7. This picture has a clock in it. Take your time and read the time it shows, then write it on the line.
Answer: 5:54
